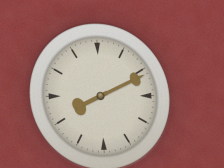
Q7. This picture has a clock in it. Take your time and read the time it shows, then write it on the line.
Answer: 8:11
